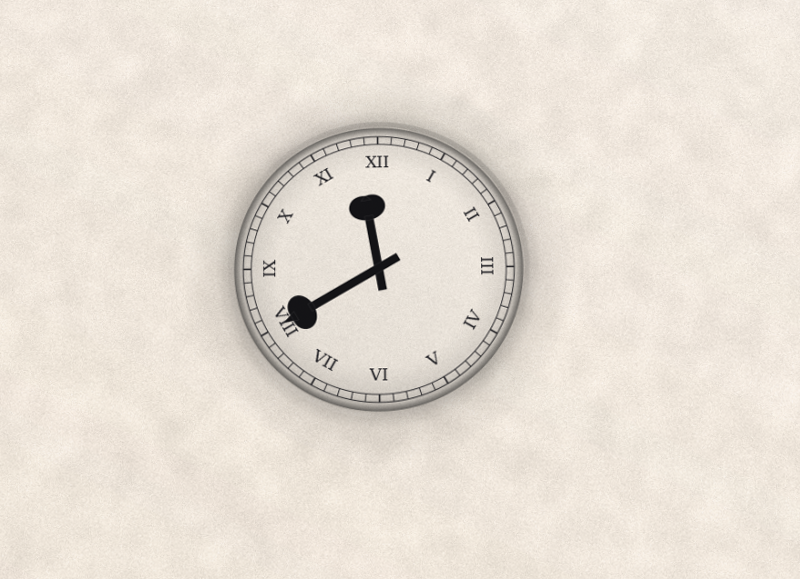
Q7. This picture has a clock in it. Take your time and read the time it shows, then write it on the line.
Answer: 11:40
